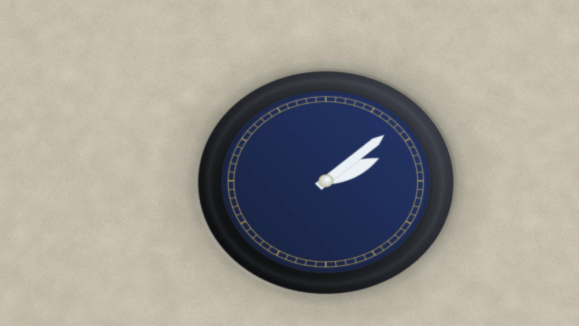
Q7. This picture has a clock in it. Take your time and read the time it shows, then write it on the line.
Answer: 2:08
